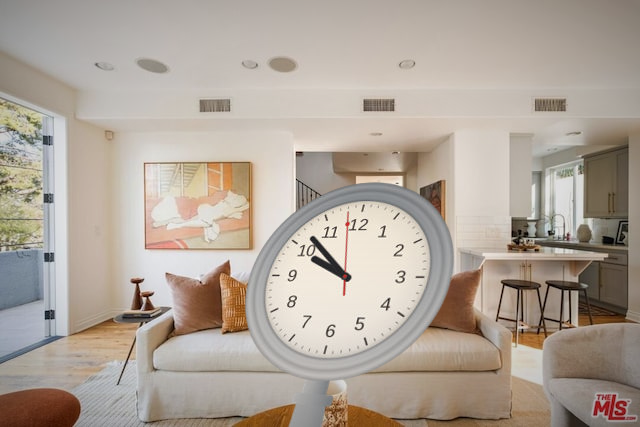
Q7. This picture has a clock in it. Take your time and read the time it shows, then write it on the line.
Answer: 9:51:58
